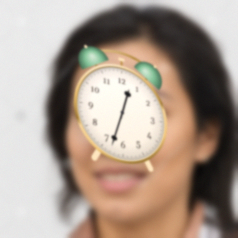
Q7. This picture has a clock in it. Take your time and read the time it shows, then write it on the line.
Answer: 12:33
